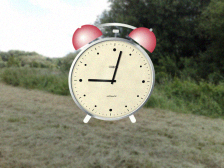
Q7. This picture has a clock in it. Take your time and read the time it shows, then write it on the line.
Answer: 9:02
